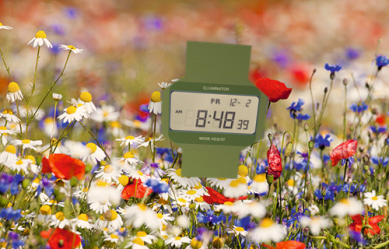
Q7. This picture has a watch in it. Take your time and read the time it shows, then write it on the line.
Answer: 8:48:39
